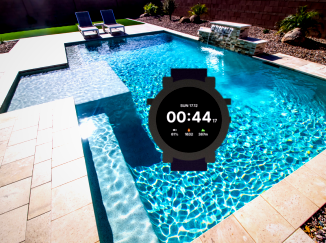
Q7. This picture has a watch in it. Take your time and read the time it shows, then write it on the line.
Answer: 0:44
